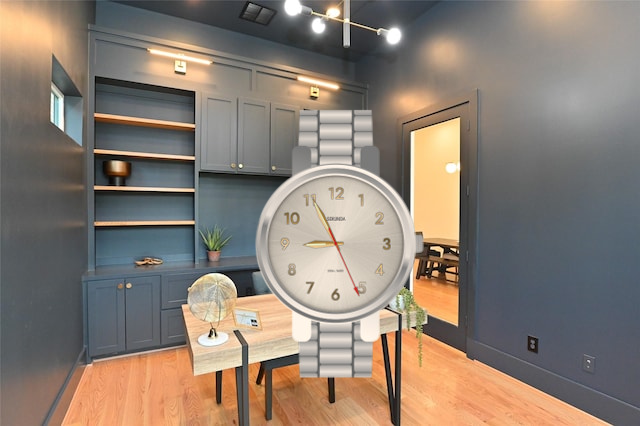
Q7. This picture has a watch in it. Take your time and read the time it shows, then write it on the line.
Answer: 8:55:26
